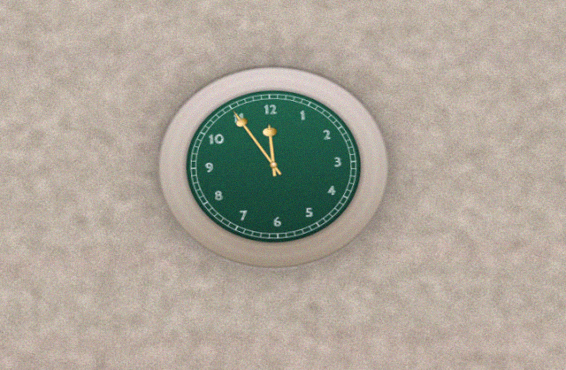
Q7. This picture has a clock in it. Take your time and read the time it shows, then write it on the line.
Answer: 11:55
